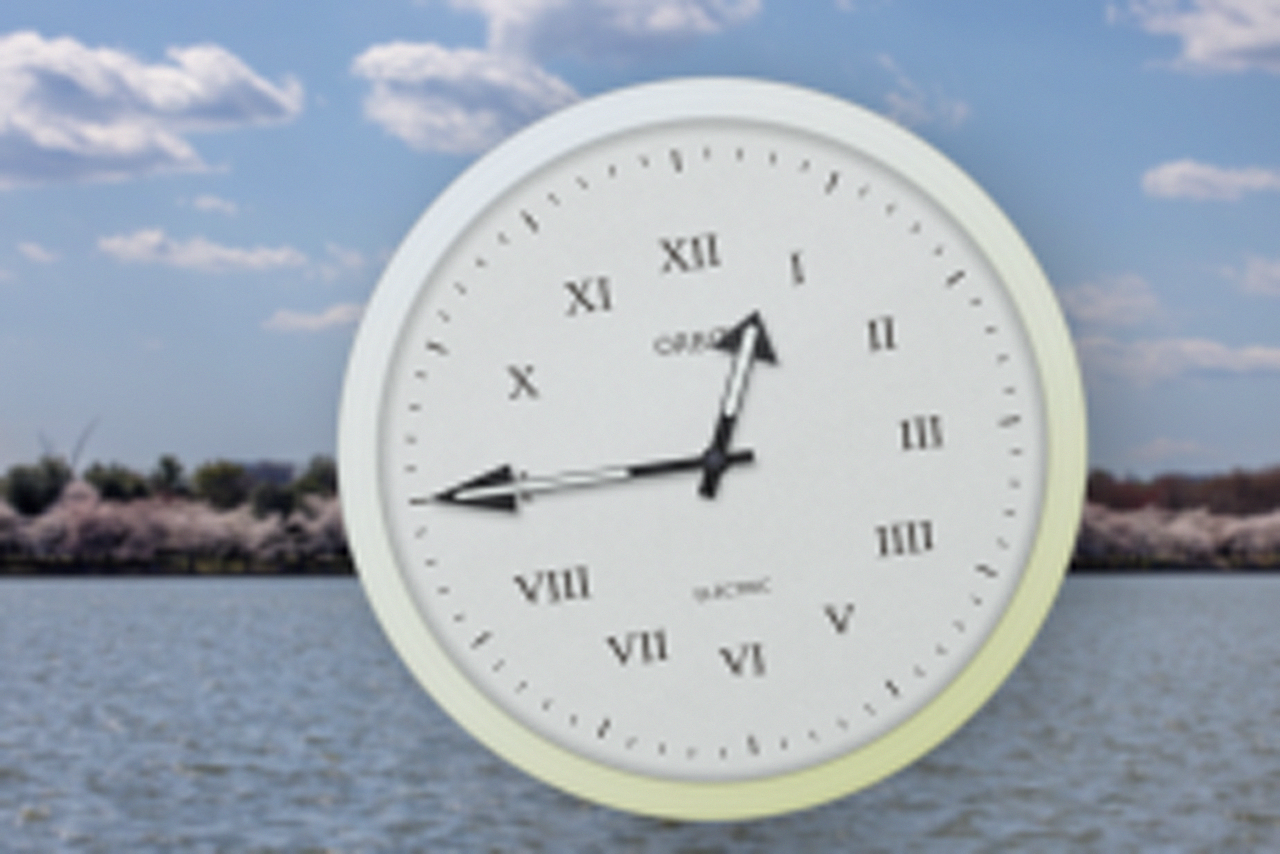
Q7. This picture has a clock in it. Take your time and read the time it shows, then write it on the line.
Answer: 12:45
